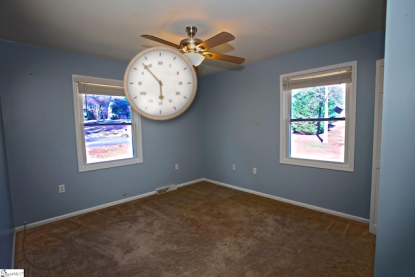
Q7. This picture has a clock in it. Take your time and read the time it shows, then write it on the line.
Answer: 5:53
